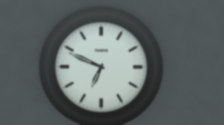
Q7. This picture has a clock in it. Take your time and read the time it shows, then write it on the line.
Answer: 6:49
